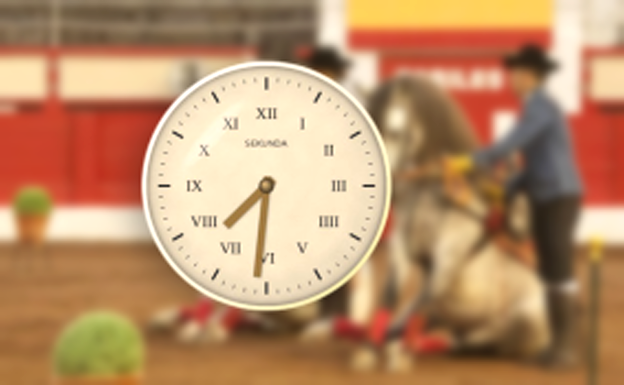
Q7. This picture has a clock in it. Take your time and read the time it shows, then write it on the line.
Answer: 7:31
